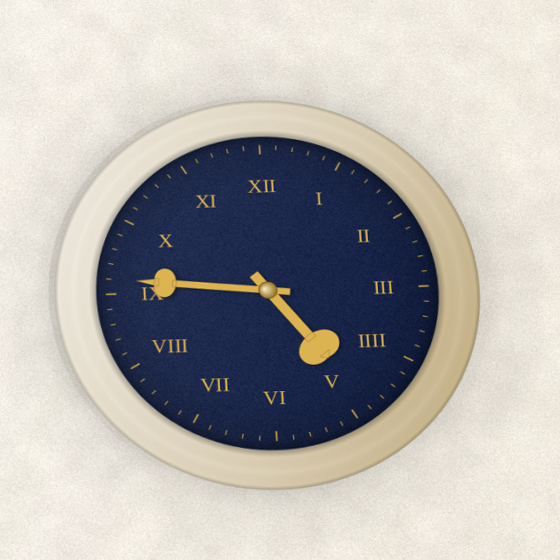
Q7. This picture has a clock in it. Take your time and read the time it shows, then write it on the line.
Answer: 4:46
